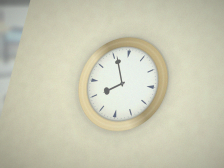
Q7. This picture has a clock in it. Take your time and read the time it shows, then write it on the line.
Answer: 7:56
